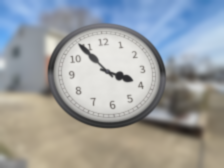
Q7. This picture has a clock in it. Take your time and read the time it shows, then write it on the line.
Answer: 3:54
